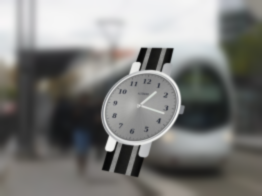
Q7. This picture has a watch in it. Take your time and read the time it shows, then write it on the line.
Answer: 1:17
